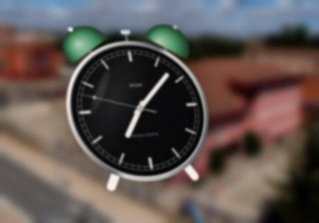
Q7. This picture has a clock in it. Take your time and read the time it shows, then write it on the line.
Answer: 7:07:48
